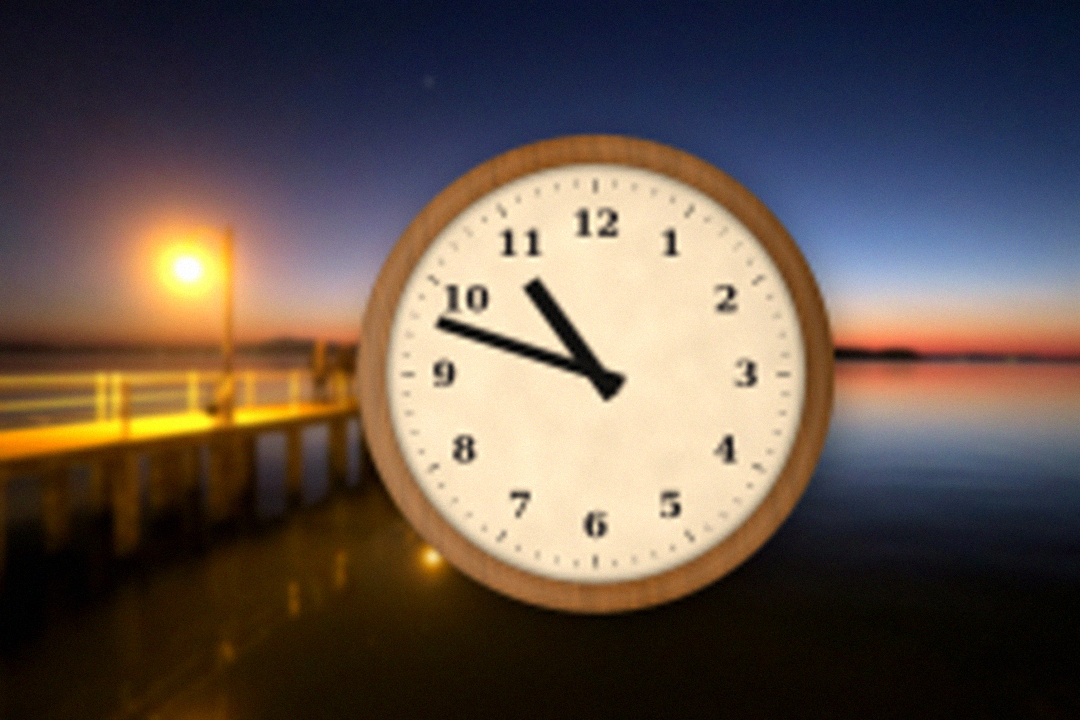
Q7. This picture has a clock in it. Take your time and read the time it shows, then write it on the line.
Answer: 10:48
